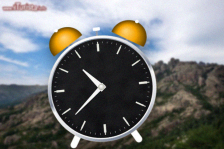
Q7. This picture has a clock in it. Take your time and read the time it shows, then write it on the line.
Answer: 10:38
